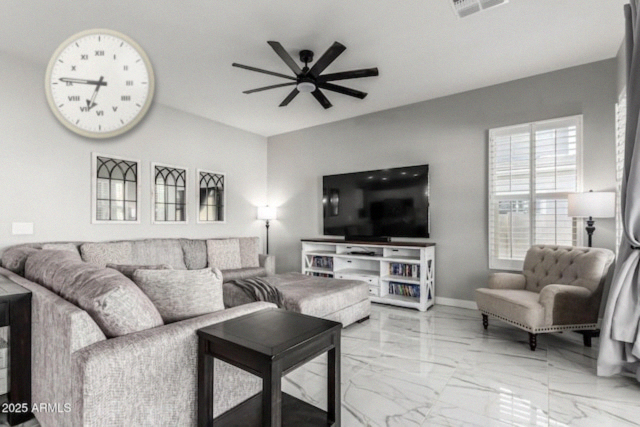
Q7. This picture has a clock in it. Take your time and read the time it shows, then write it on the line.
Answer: 6:46
